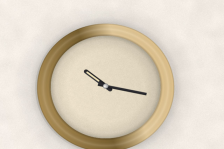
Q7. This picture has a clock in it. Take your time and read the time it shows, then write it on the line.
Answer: 10:17
